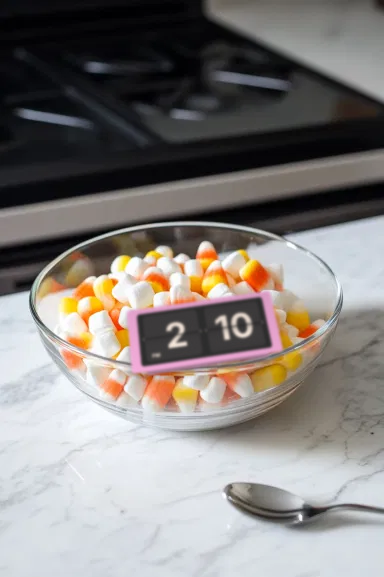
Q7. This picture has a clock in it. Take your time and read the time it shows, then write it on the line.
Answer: 2:10
